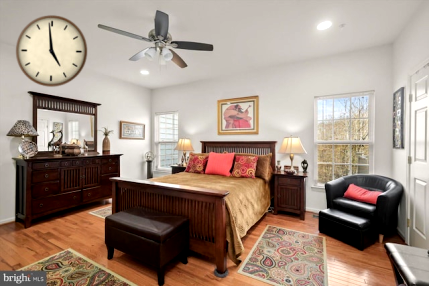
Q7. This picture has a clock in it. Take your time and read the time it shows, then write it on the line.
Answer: 4:59
